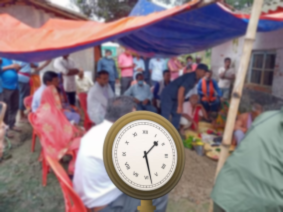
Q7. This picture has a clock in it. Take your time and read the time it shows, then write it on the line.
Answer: 1:28
